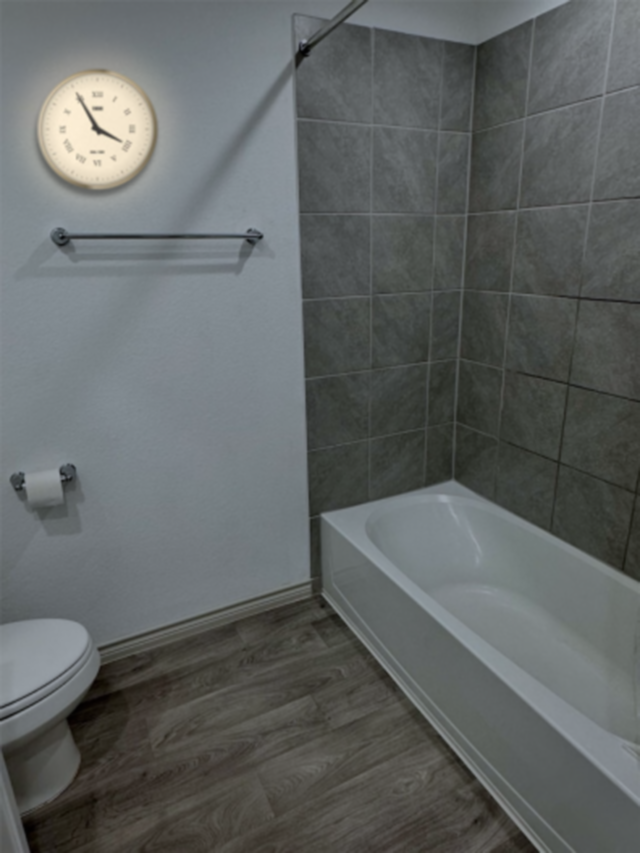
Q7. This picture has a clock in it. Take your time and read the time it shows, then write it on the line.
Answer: 3:55
